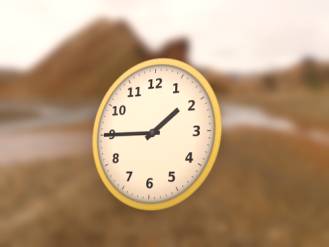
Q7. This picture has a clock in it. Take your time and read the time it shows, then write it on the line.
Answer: 1:45
